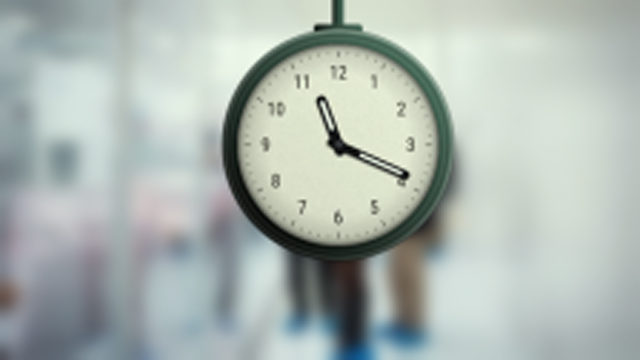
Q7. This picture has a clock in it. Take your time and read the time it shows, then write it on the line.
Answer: 11:19
